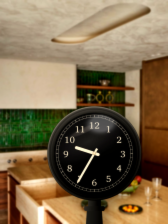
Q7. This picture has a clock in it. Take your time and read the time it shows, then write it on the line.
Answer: 9:35
